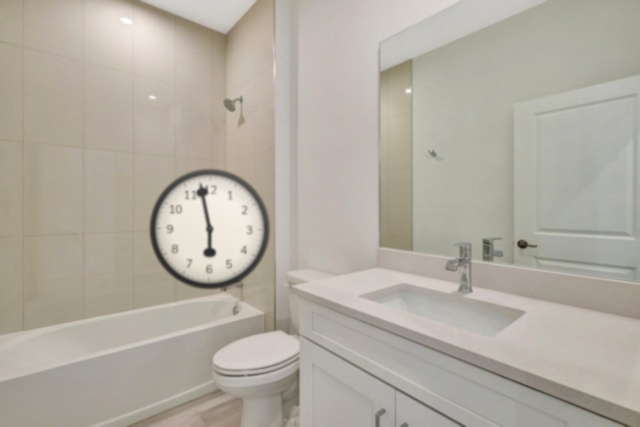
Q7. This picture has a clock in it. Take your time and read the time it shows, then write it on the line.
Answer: 5:58
